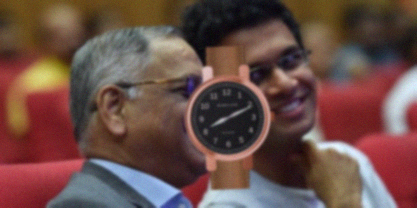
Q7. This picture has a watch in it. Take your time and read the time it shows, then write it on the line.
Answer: 8:11
